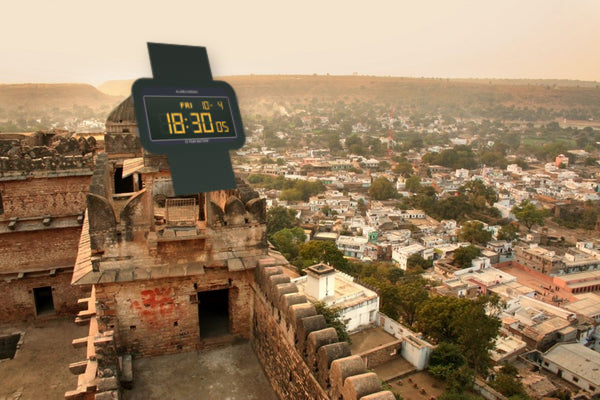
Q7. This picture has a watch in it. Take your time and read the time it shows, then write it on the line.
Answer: 18:30:05
